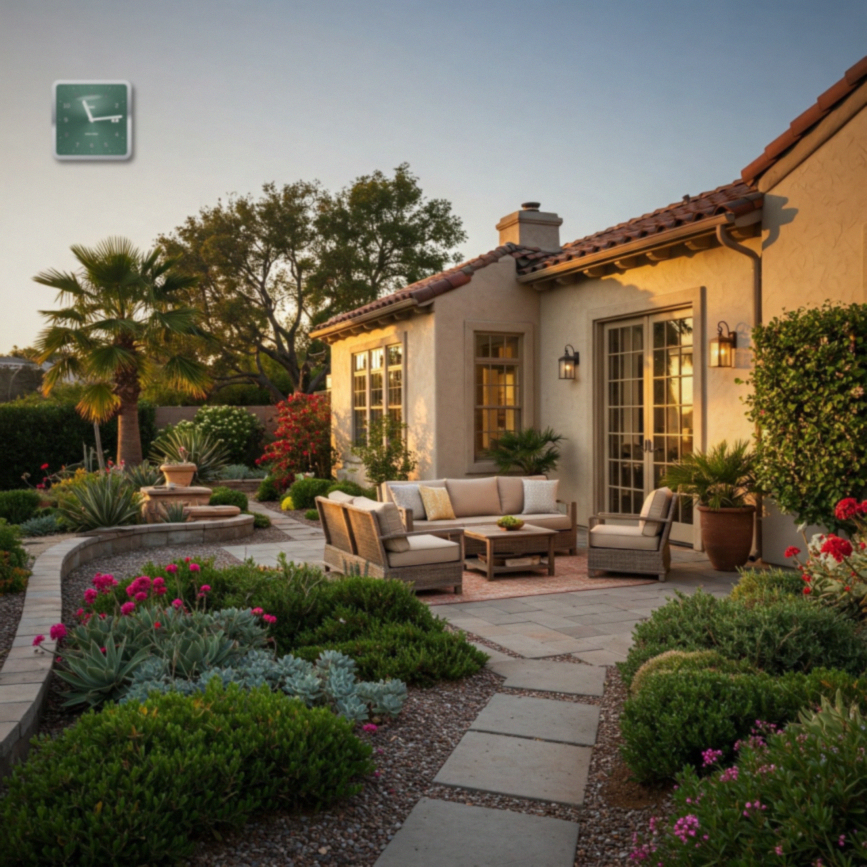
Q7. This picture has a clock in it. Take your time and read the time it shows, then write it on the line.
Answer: 11:14
